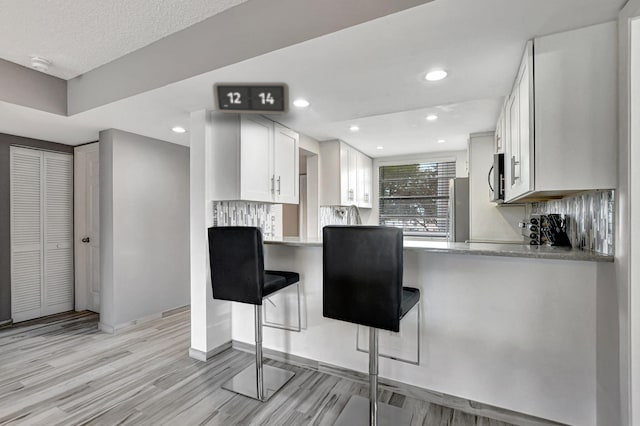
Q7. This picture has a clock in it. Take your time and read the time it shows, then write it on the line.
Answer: 12:14
